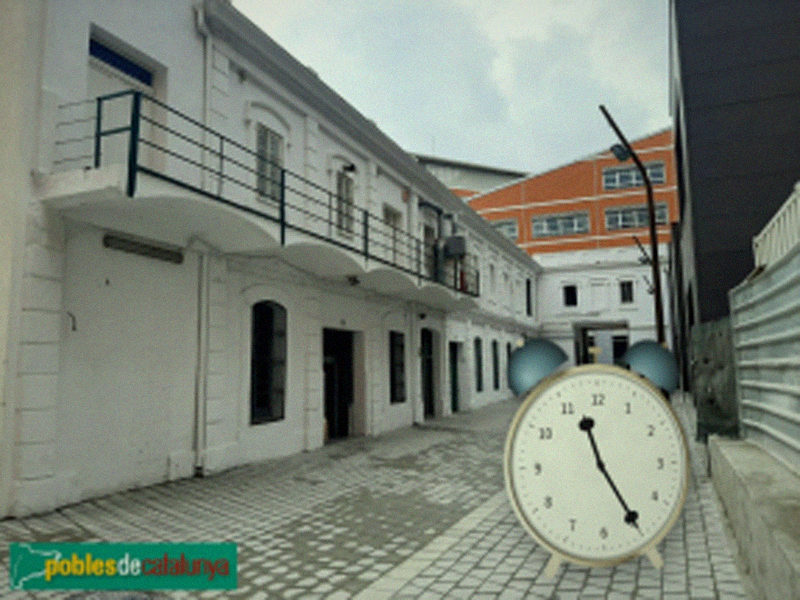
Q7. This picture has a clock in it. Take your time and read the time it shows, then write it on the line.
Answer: 11:25
